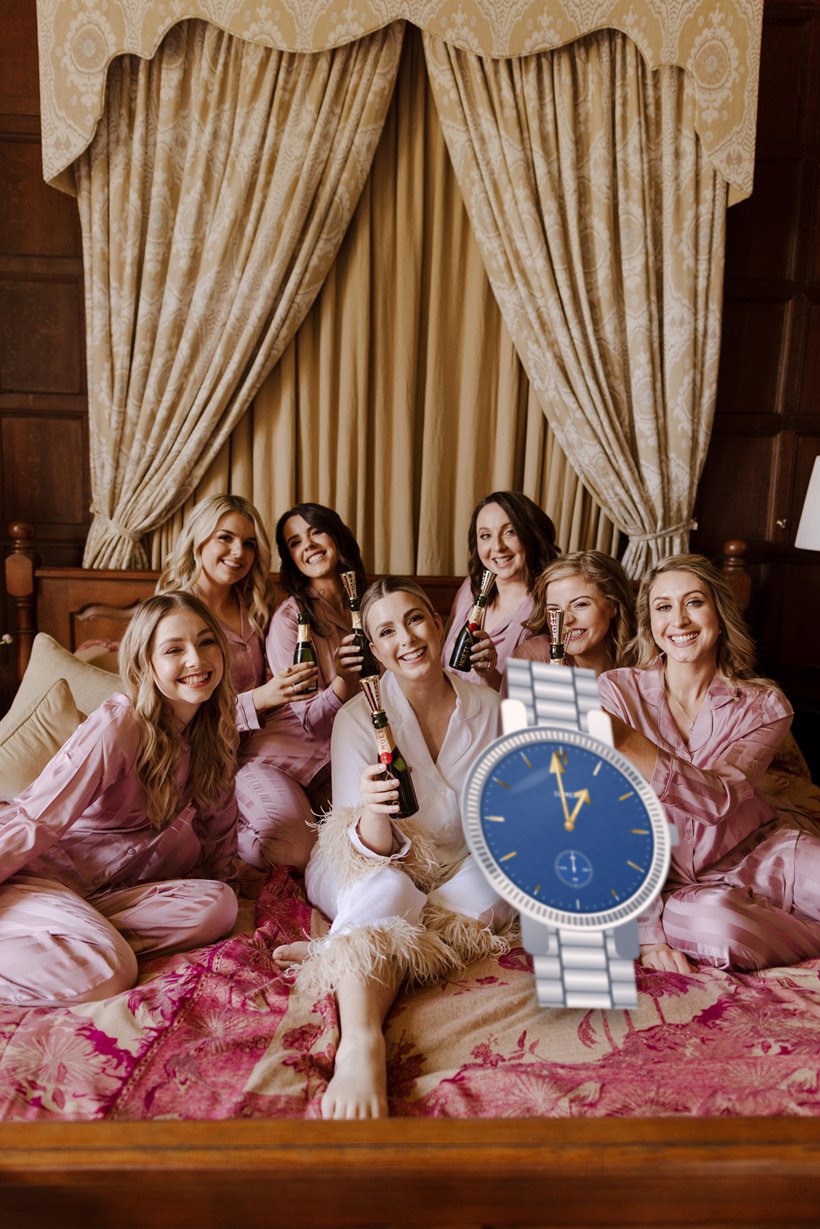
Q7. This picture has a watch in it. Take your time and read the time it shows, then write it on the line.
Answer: 12:59
